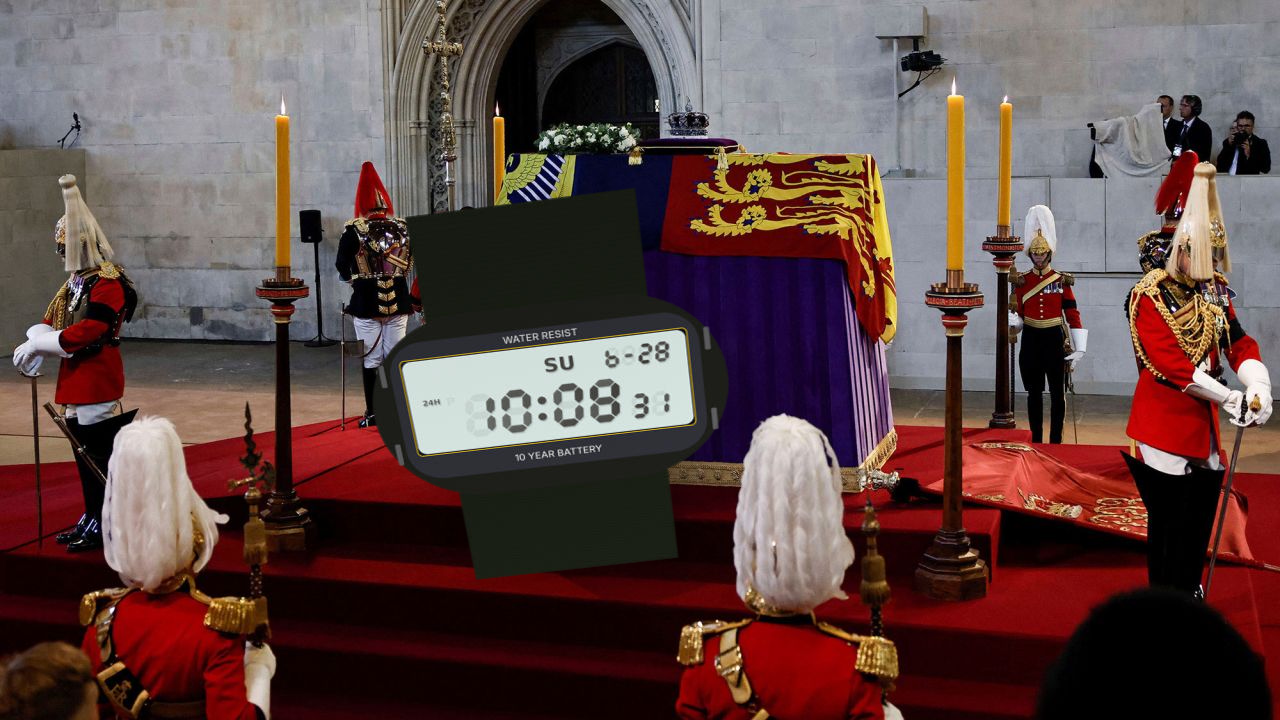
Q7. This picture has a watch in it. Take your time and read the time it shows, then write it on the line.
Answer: 10:08:31
